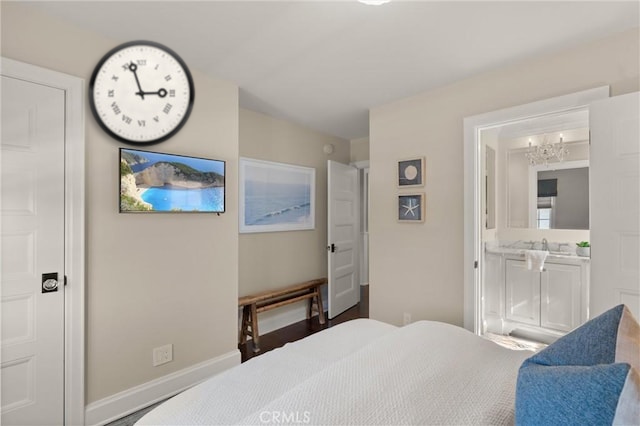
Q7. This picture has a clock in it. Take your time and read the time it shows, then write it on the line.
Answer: 2:57
